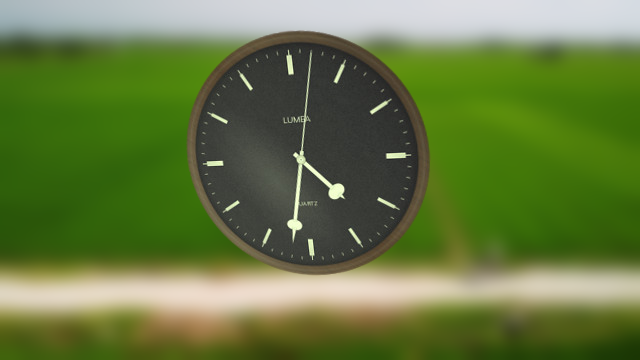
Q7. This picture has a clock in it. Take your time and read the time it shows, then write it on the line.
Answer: 4:32:02
